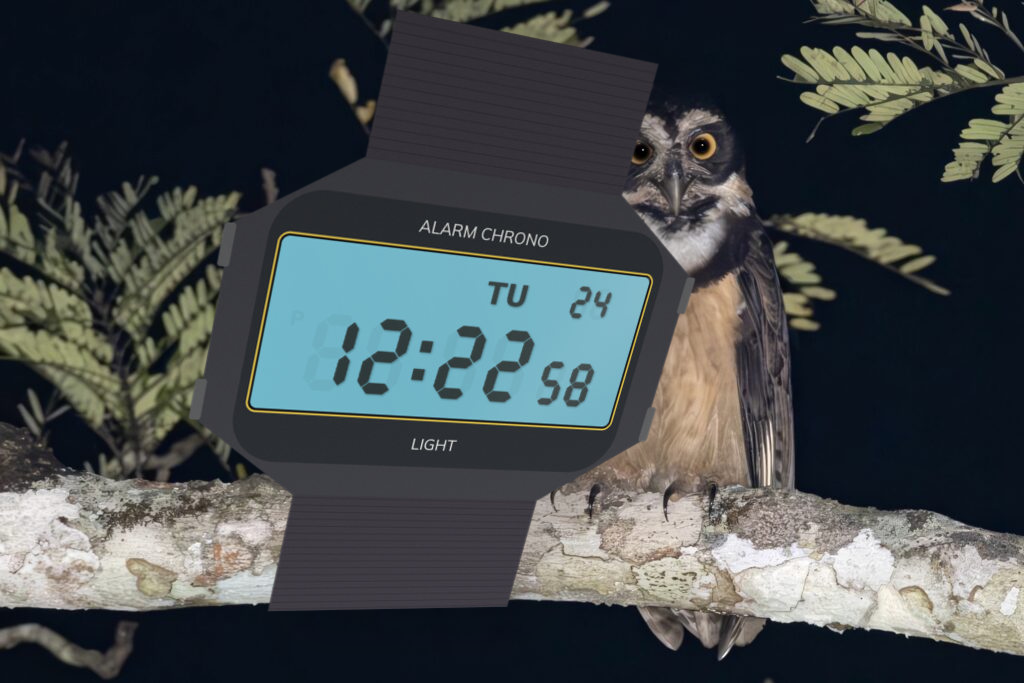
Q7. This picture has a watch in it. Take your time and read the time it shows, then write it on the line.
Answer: 12:22:58
